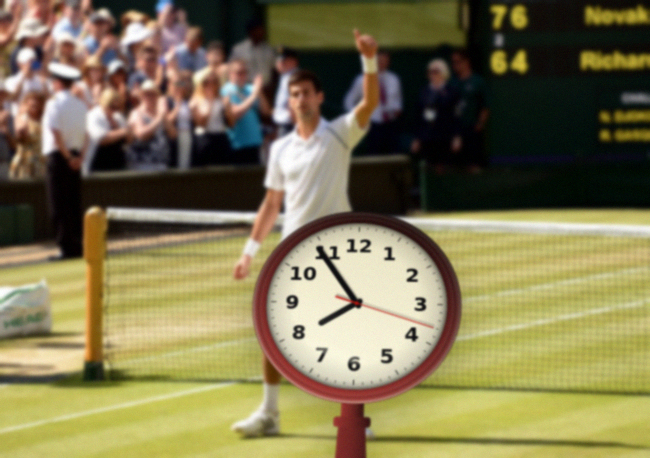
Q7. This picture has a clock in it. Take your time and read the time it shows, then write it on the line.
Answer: 7:54:18
